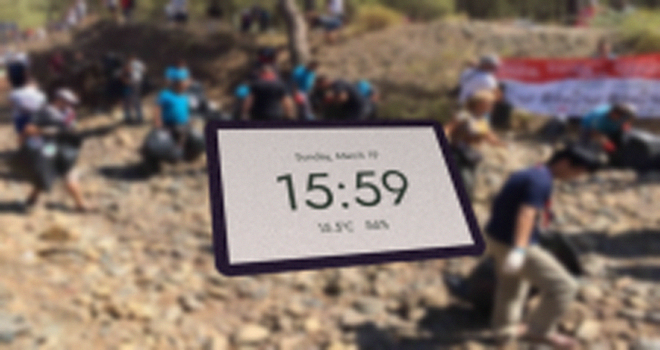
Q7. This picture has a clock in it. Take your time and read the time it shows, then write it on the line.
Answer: 15:59
